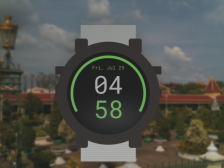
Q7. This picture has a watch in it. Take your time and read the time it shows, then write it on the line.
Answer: 4:58
